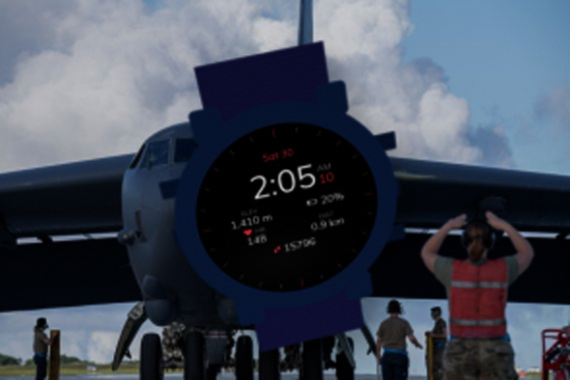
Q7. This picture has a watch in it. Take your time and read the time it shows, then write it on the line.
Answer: 2:05
